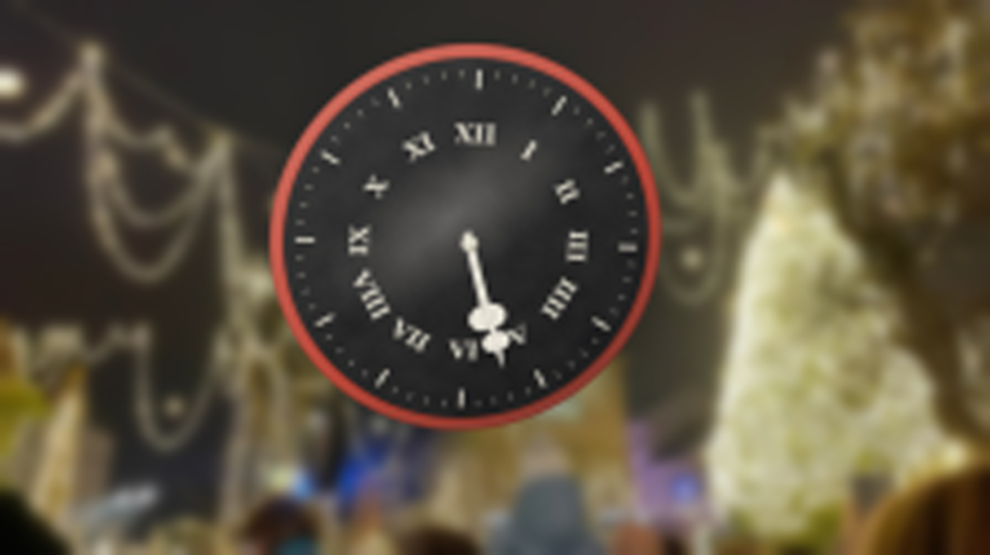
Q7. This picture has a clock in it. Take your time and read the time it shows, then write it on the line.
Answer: 5:27
